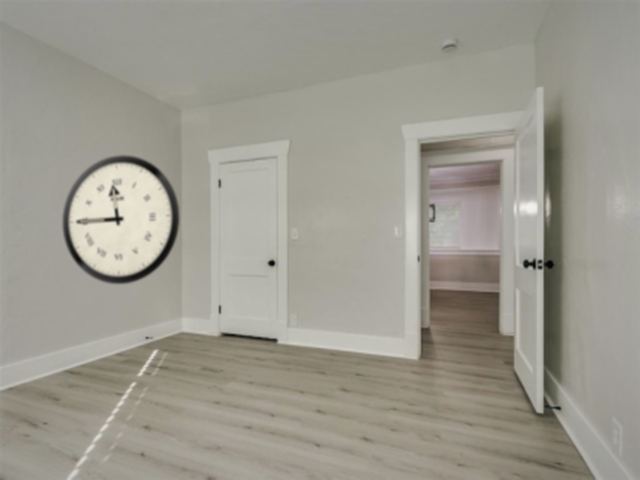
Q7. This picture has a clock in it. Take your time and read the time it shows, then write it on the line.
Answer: 11:45
